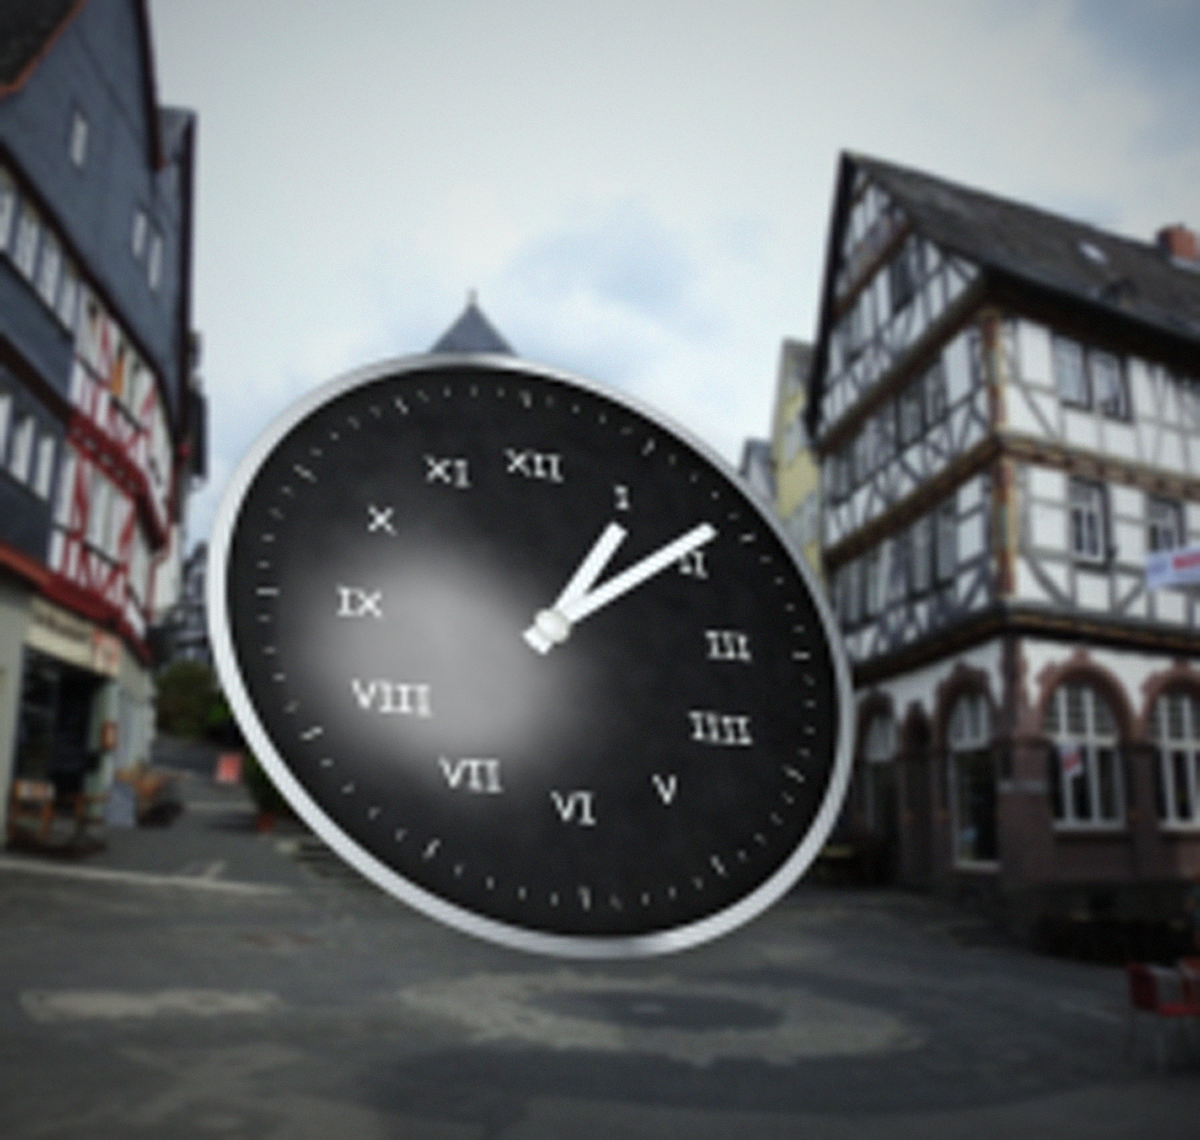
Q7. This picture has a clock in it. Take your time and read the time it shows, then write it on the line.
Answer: 1:09
